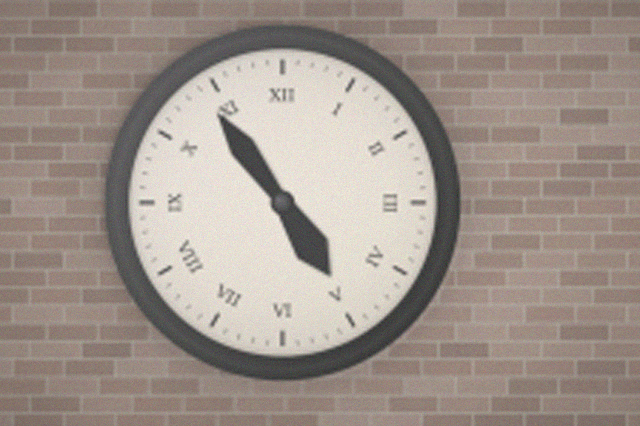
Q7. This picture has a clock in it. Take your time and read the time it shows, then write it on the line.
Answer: 4:54
